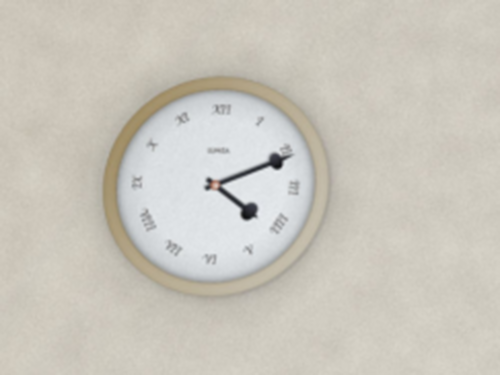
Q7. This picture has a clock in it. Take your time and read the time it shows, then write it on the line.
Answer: 4:11
